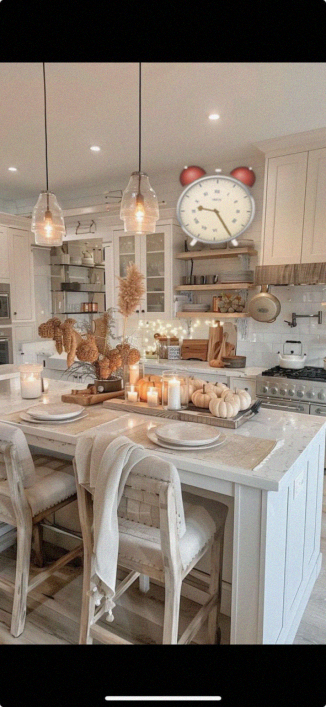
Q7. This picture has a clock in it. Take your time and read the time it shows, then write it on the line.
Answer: 9:25
